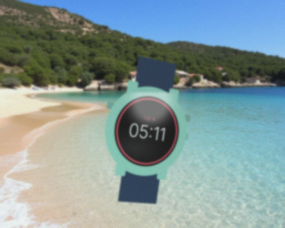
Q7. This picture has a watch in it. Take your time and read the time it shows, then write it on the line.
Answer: 5:11
